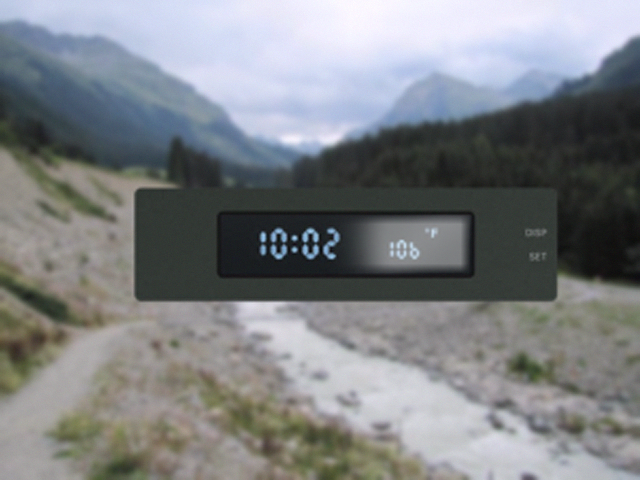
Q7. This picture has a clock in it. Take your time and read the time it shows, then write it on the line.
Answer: 10:02
